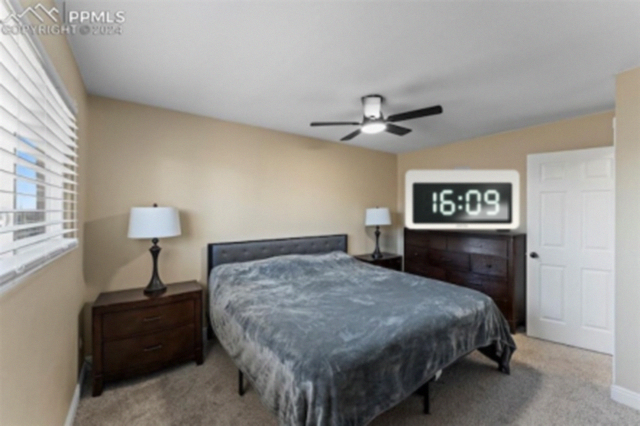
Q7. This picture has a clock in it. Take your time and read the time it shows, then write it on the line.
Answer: 16:09
